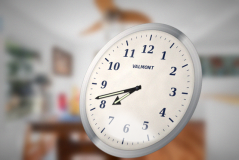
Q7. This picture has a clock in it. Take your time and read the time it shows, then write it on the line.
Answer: 7:42
